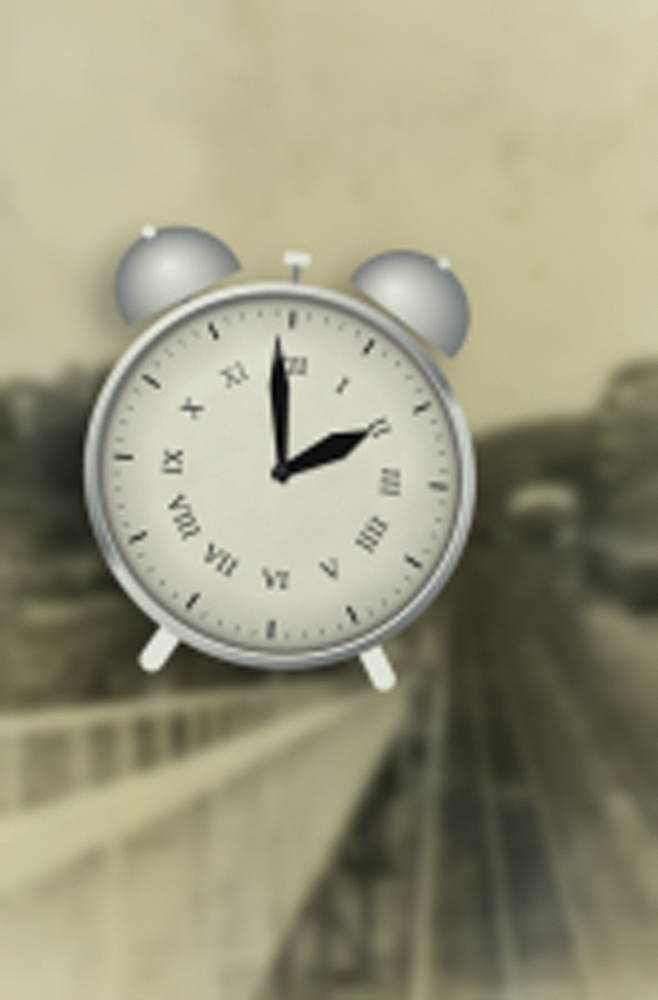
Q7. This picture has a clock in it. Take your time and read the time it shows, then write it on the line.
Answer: 1:59
